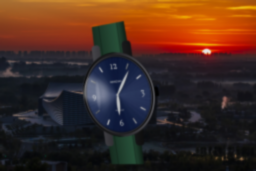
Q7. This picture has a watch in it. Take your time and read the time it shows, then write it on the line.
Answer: 6:06
